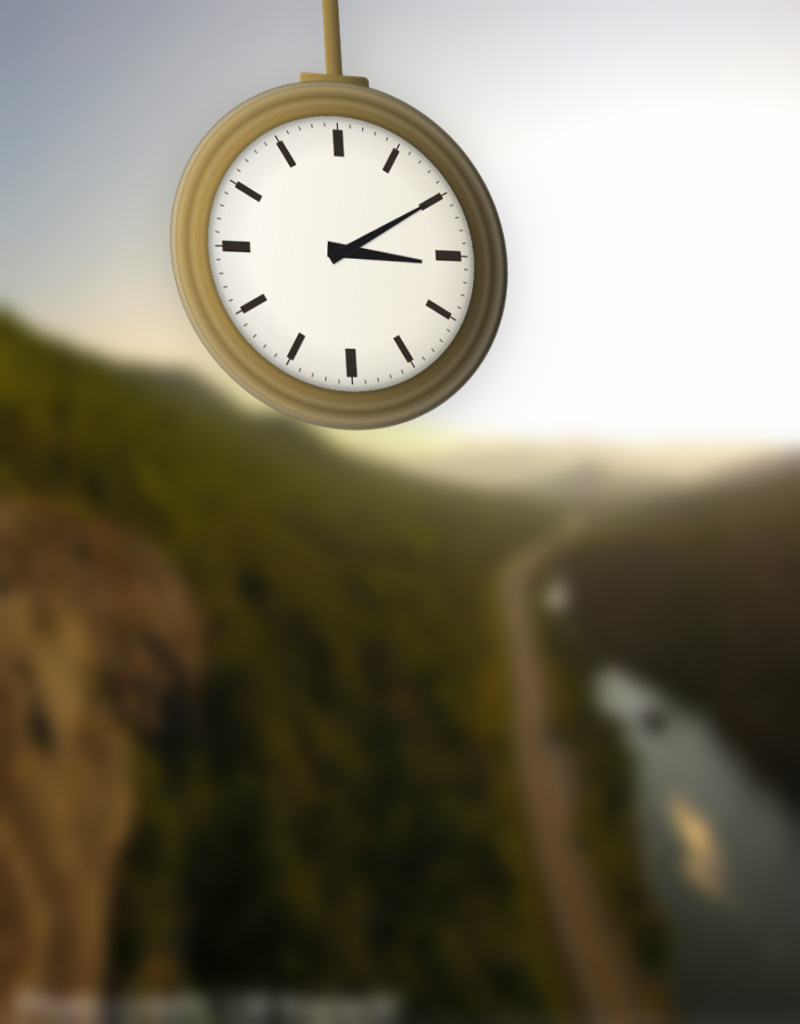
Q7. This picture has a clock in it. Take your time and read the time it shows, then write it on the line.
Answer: 3:10
